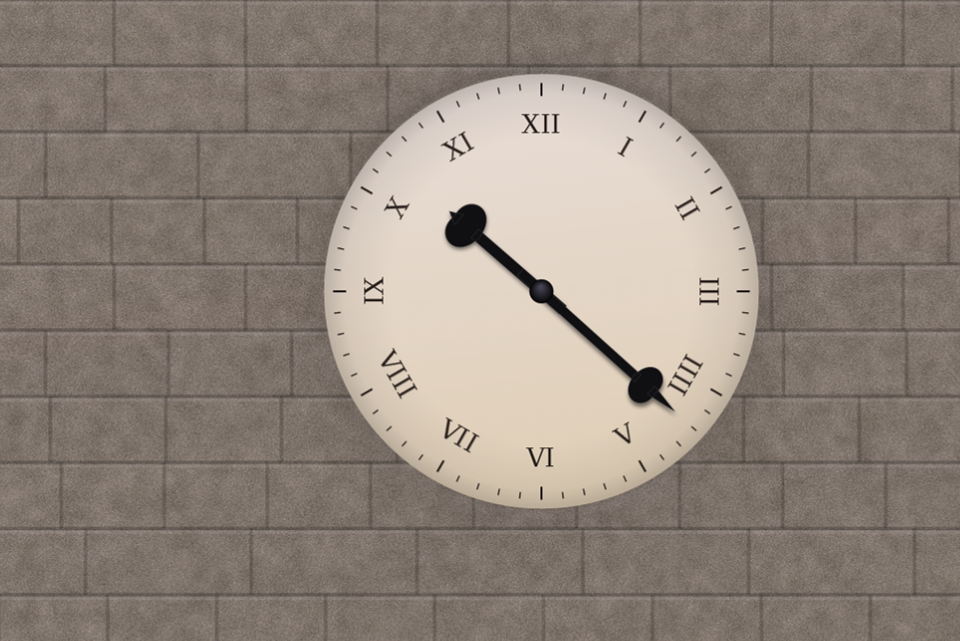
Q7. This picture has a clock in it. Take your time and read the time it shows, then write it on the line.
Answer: 10:22
